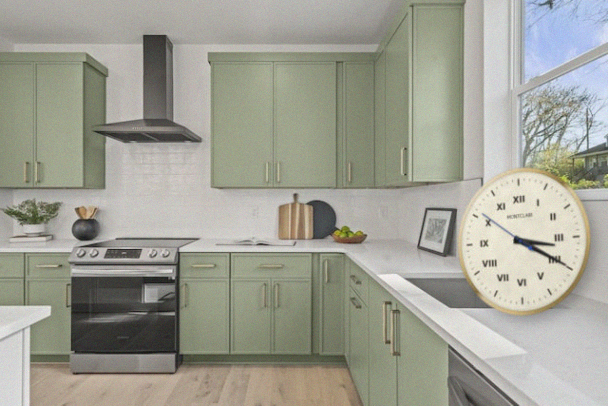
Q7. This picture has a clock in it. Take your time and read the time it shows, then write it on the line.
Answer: 3:19:51
